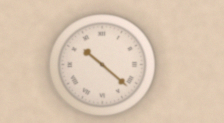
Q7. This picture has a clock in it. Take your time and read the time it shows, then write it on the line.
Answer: 10:22
